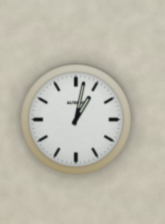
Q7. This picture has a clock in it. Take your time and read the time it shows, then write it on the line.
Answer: 1:02
